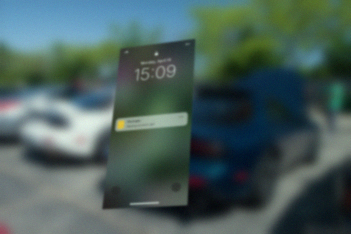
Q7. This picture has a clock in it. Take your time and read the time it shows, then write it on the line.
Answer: 15:09
